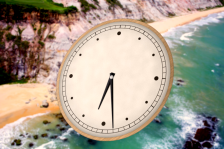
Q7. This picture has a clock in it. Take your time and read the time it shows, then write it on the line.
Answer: 6:28
